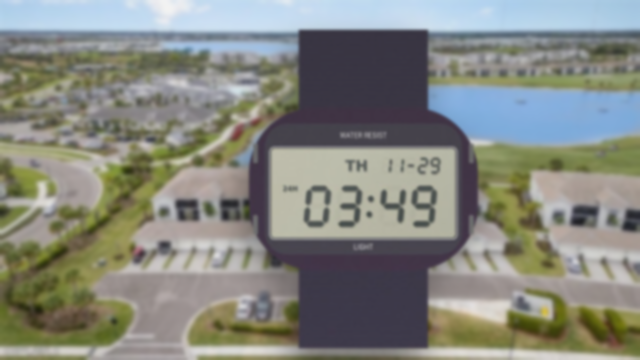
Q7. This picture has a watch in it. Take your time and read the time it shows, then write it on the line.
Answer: 3:49
